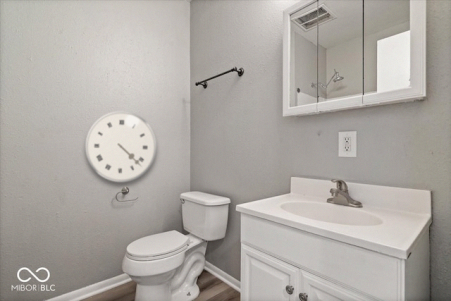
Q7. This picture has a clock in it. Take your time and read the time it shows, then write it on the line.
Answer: 4:22
